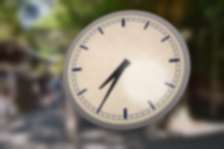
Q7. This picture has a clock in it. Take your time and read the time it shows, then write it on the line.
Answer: 7:35
